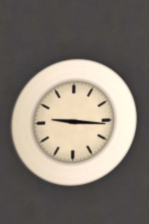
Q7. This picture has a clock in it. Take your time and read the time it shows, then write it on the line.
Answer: 9:16
